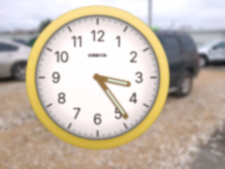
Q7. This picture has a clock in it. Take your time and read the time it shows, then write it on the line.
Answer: 3:24
